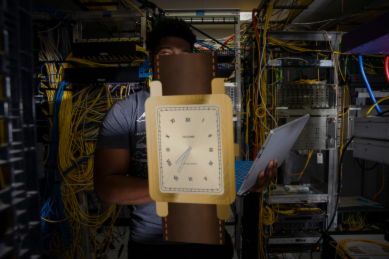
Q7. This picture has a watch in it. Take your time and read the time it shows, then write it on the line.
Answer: 7:35
